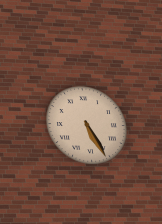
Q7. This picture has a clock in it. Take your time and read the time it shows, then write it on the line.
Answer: 5:26
